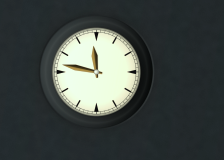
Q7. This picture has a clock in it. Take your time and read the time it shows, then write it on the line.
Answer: 11:47
